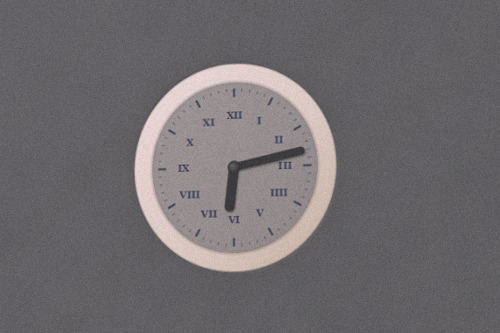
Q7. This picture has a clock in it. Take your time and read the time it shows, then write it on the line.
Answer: 6:13
